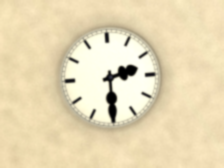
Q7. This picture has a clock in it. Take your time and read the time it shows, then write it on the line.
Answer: 2:30
